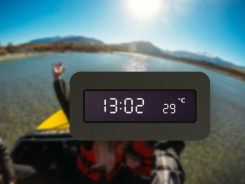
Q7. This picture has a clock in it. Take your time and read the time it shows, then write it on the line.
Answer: 13:02
